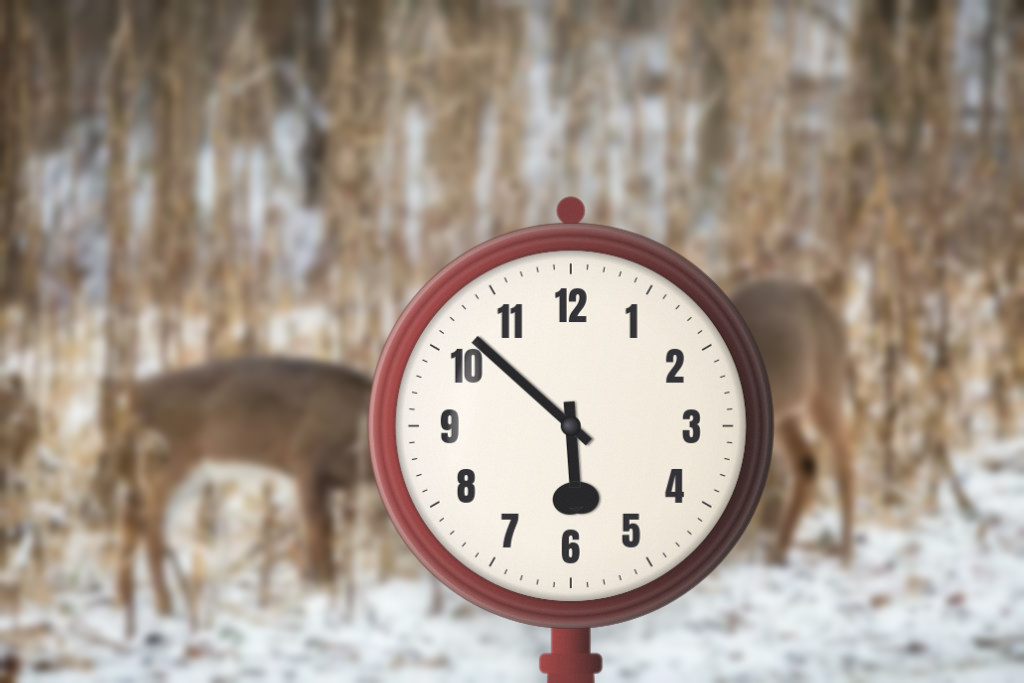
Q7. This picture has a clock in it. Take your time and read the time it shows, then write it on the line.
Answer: 5:52
